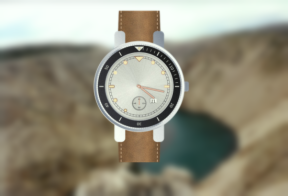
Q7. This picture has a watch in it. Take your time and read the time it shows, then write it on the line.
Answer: 4:17
